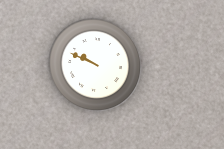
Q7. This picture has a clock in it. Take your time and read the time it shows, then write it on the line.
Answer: 9:48
